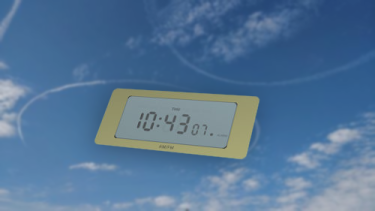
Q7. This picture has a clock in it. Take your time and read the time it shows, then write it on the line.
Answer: 10:43:07
